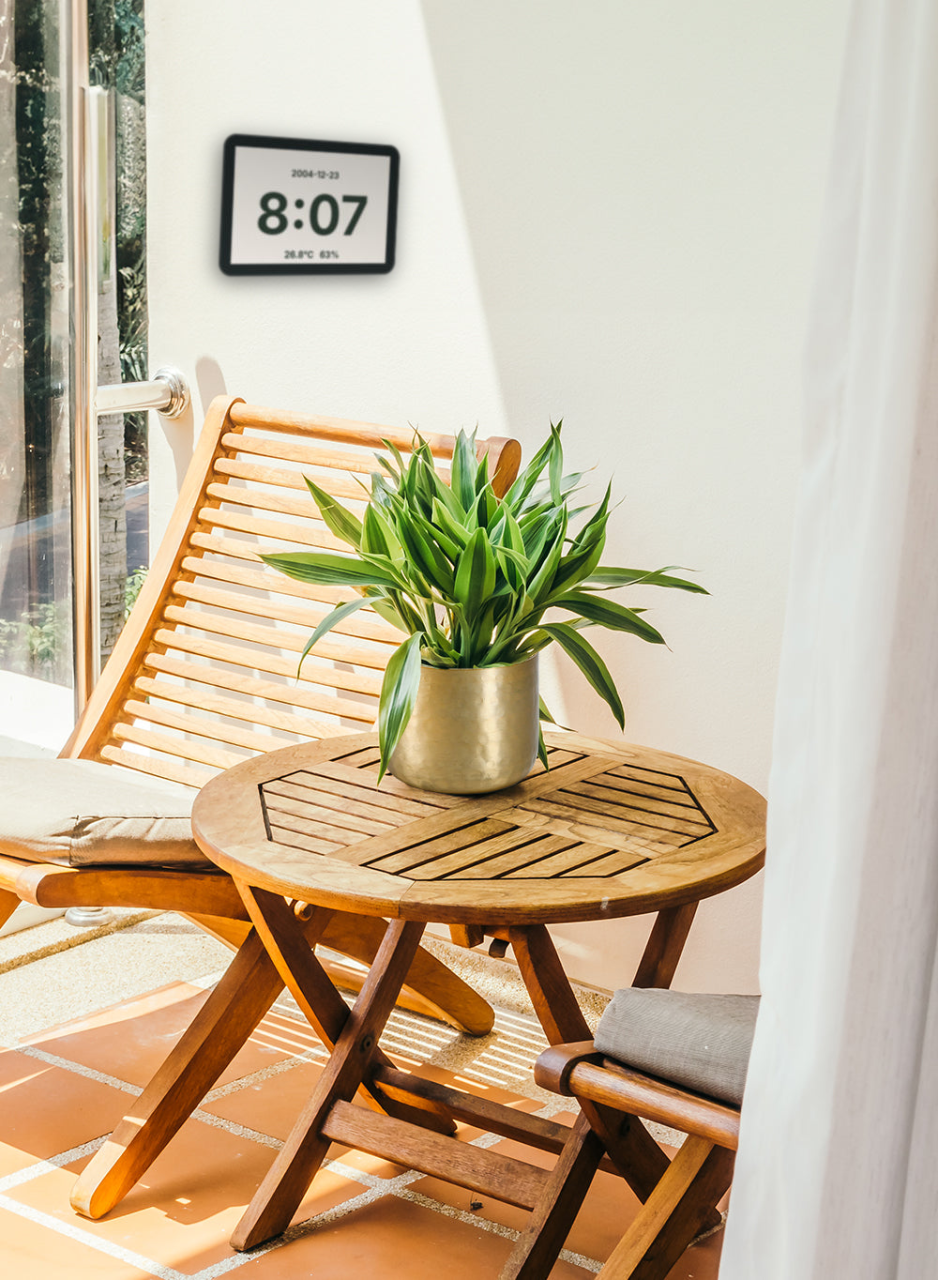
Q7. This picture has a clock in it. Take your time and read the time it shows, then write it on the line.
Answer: 8:07
